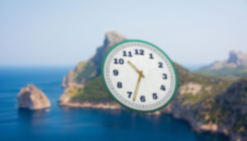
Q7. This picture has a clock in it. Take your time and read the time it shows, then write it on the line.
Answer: 10:33
